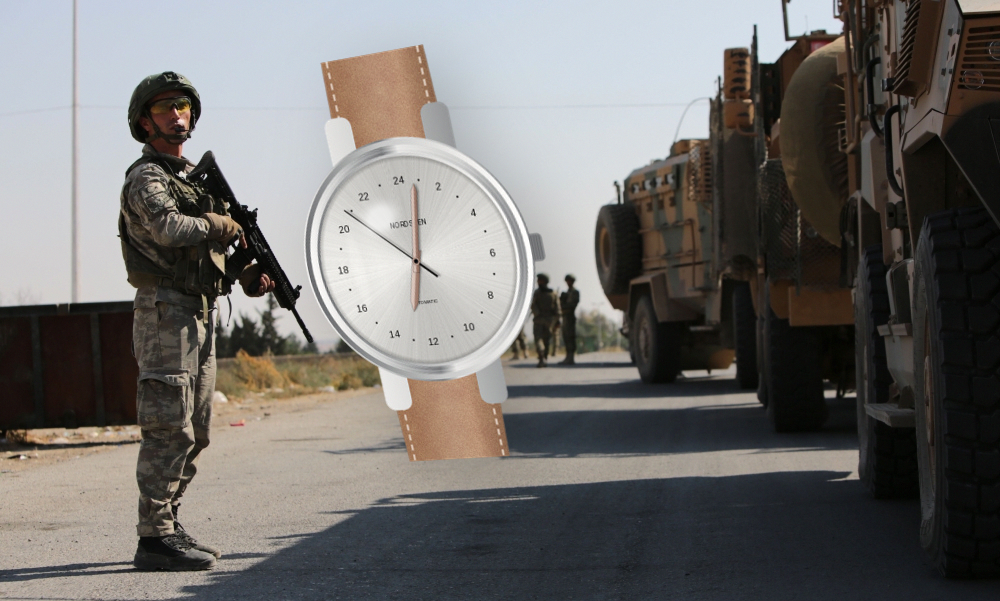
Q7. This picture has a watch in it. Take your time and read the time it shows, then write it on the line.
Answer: 13:01:52
